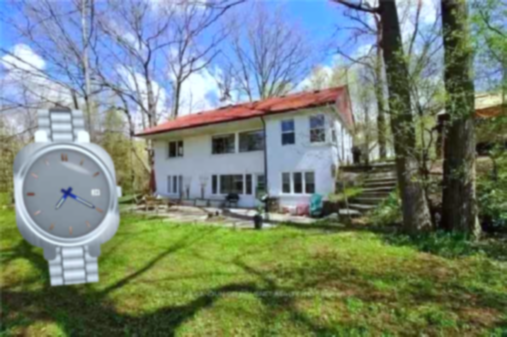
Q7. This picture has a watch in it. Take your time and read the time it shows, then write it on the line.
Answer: 7:20
